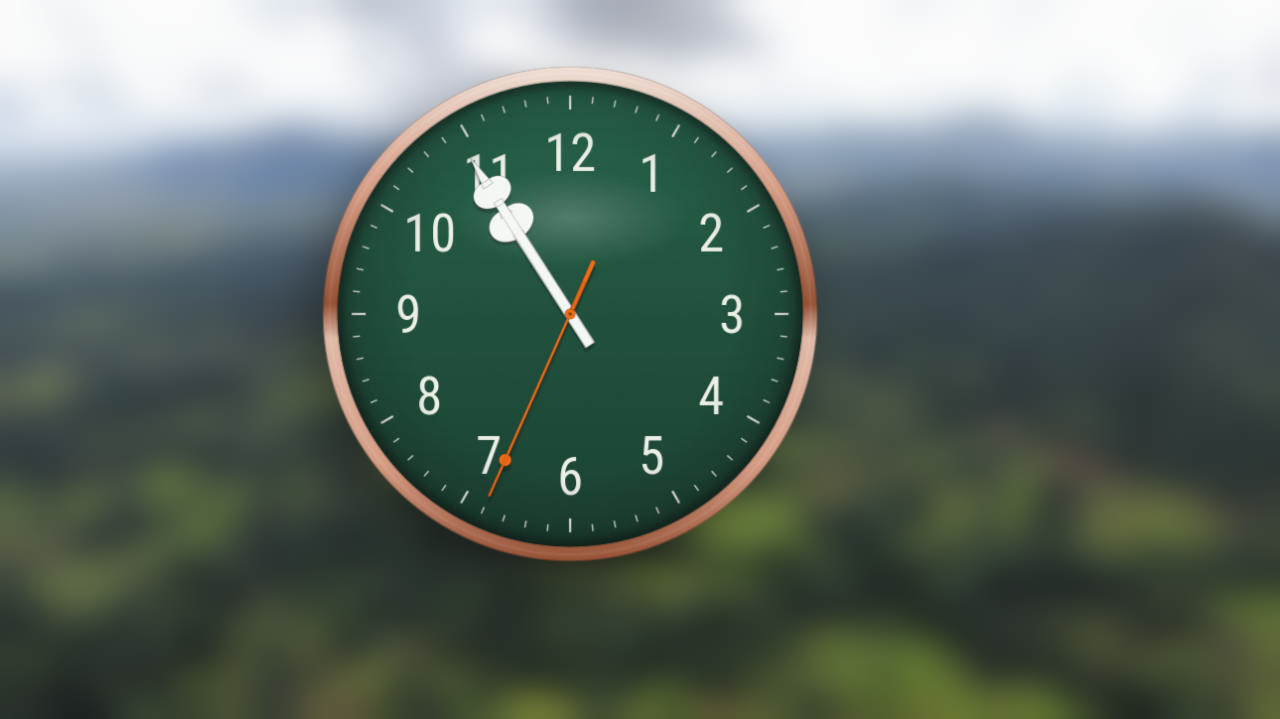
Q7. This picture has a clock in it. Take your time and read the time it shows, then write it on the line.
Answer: 10:54:34
